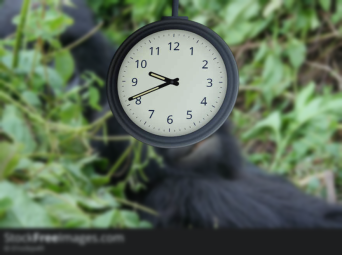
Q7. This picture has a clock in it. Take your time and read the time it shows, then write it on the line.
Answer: 9:41
